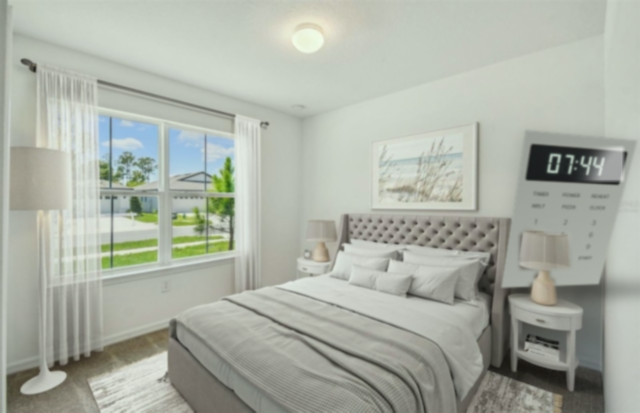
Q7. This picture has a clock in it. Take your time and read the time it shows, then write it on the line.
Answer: 7:44
